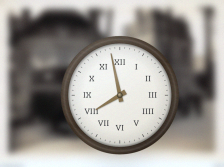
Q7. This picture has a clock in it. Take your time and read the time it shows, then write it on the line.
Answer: 7:58
